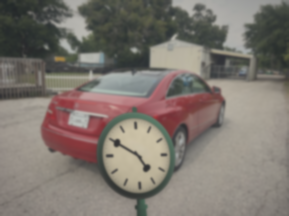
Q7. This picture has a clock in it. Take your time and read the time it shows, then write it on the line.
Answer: 4:50
